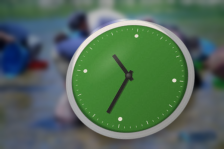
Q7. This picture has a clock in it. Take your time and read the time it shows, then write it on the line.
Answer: 10:33
